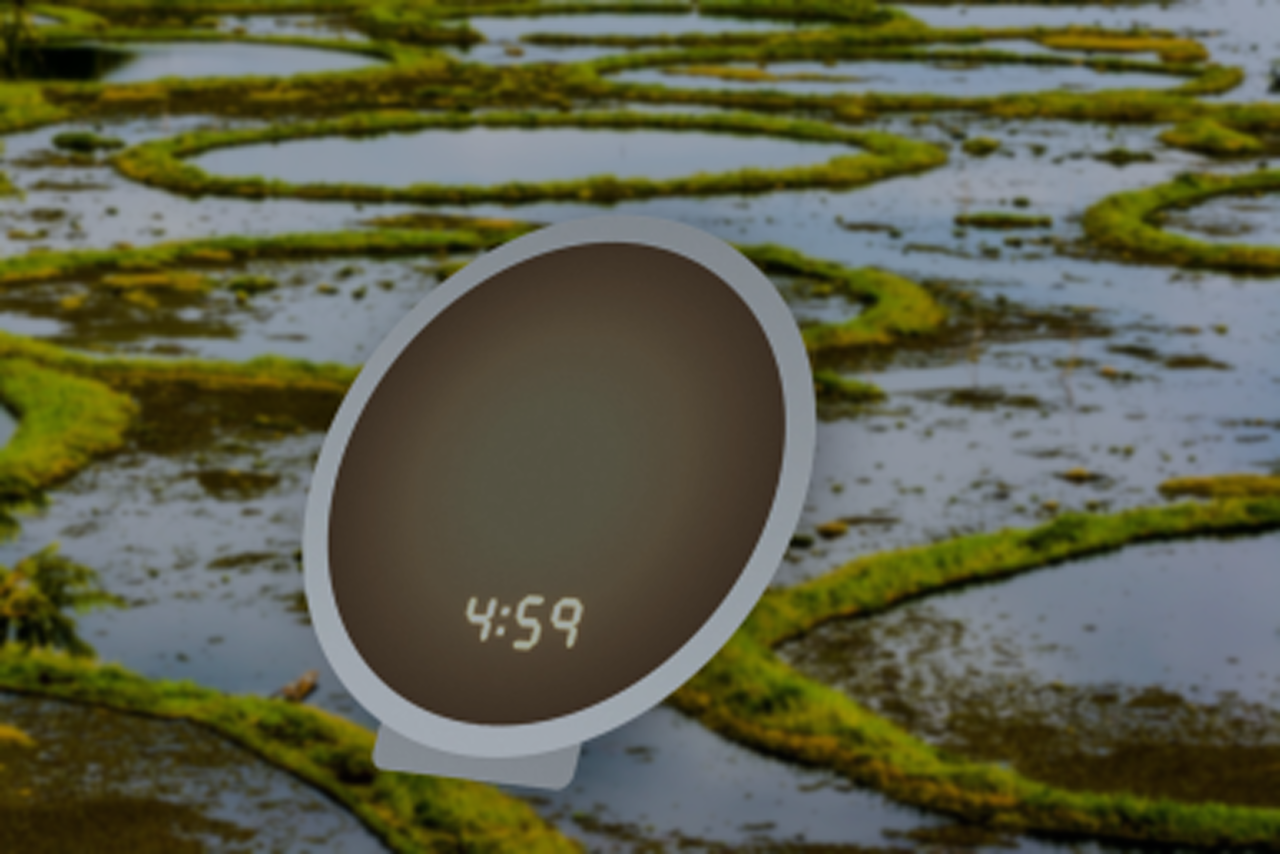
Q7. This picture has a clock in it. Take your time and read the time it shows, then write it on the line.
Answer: 4:59
